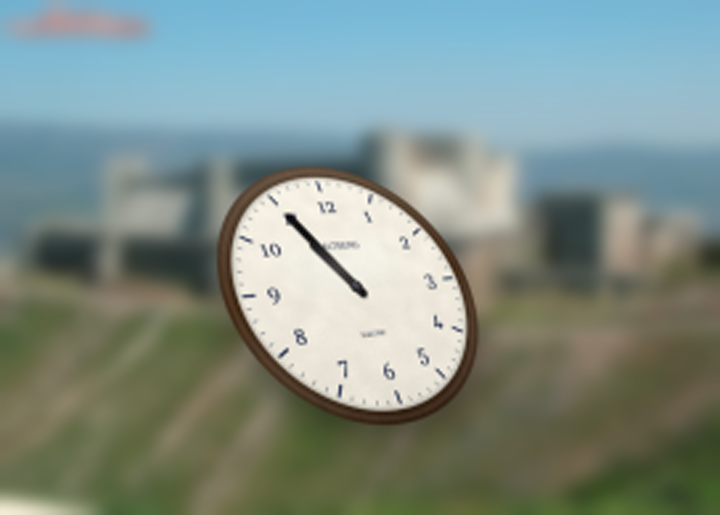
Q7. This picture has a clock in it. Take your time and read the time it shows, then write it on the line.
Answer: 10:55
